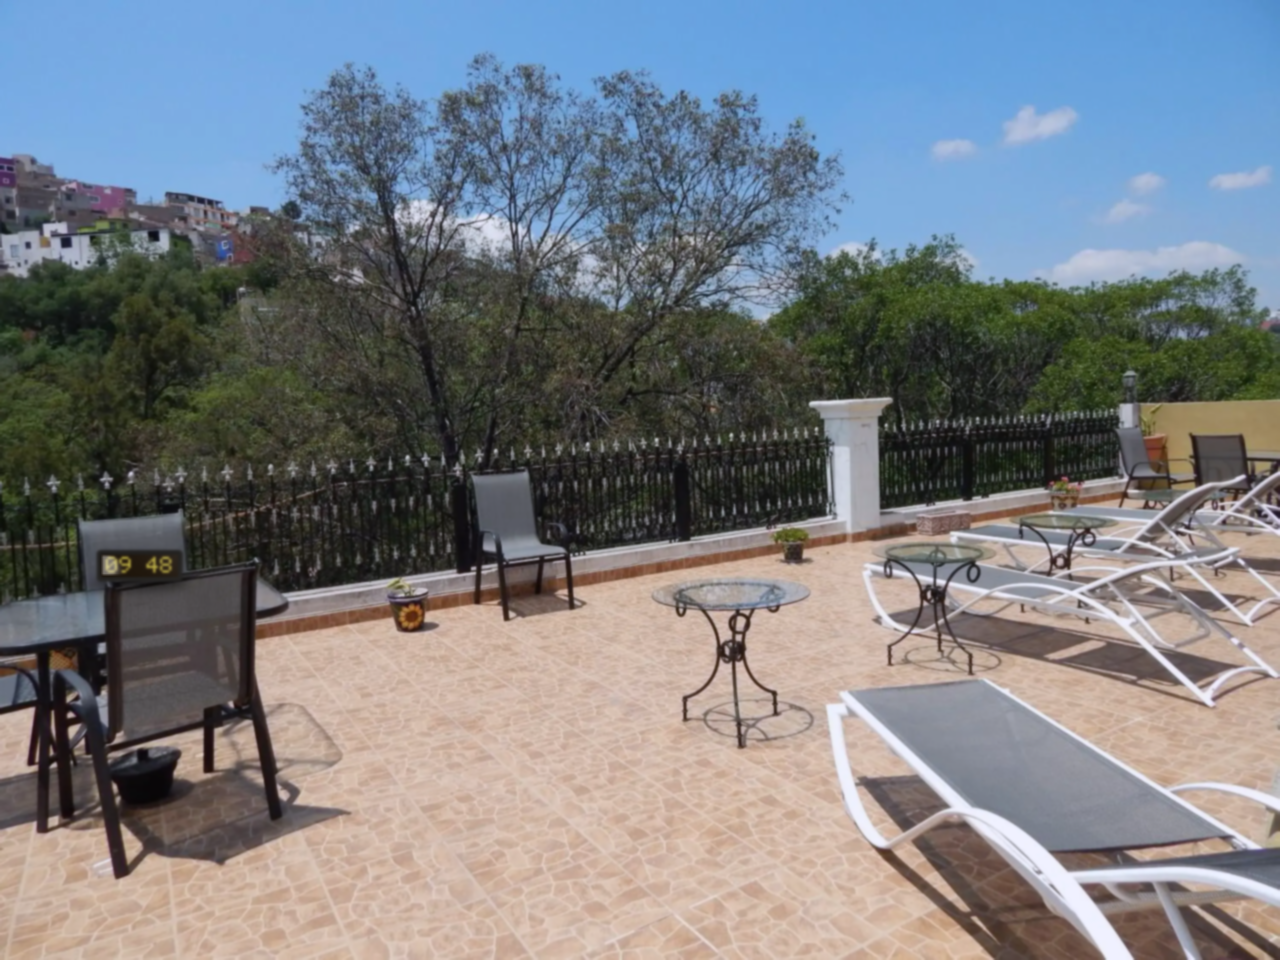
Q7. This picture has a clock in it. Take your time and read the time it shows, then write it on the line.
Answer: 9:48
